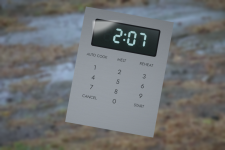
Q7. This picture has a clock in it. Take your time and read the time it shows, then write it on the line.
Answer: 2:07
